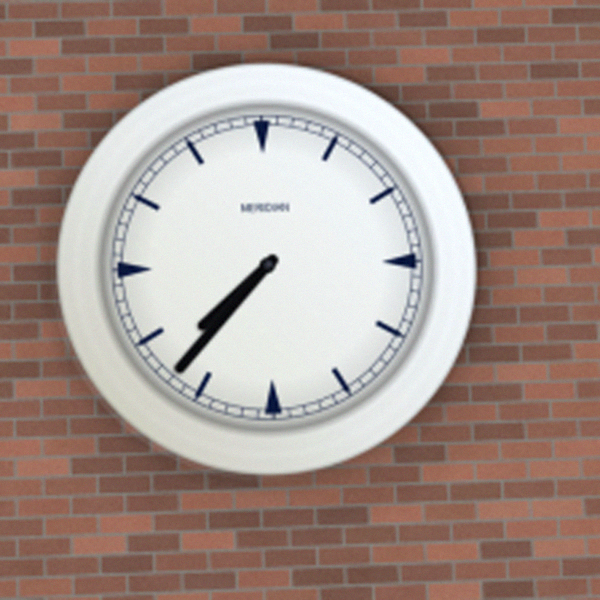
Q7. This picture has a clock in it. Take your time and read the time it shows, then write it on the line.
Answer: 7:37
